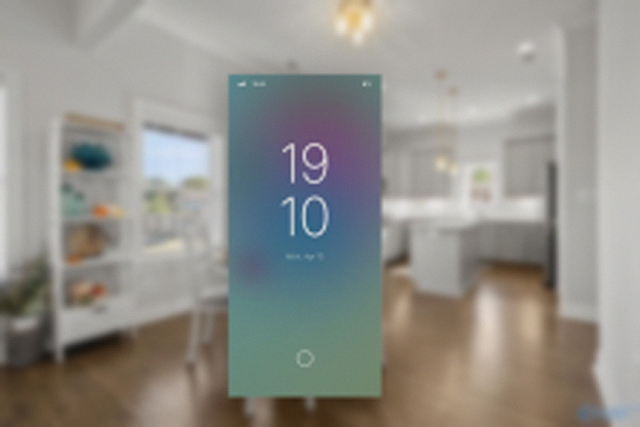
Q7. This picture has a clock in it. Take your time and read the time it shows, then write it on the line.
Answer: 19:10
